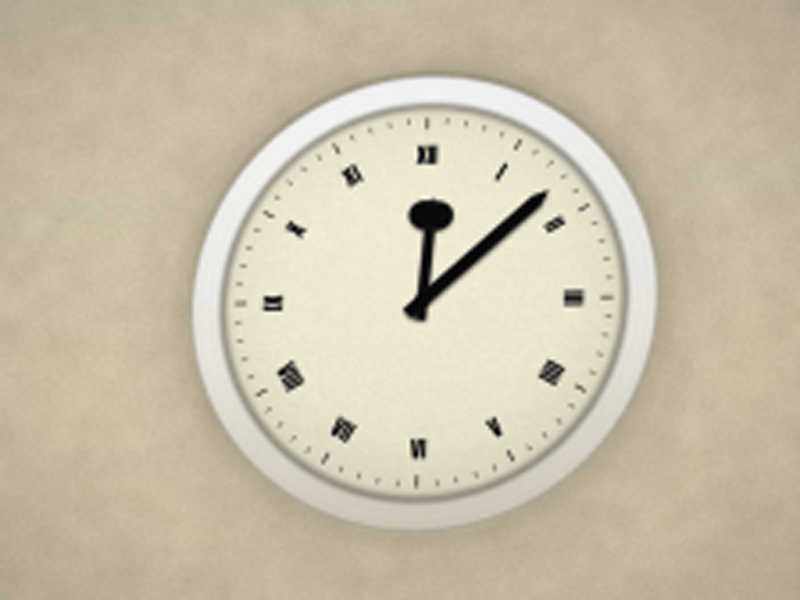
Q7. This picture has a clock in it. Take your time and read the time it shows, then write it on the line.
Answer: 12:08
